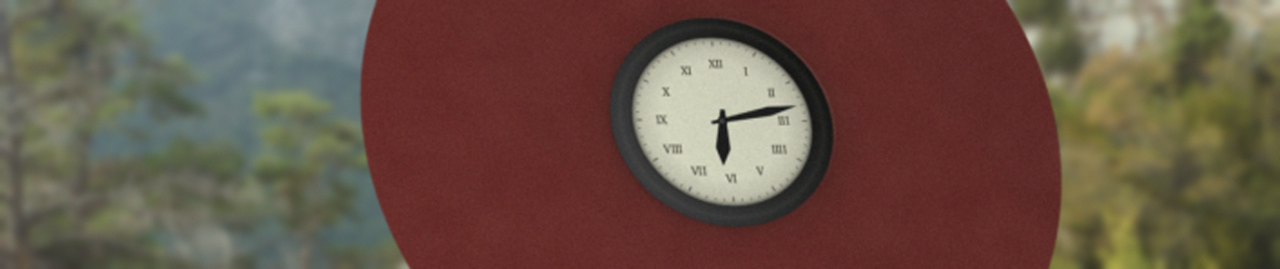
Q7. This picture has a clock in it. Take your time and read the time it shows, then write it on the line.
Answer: 6:13
